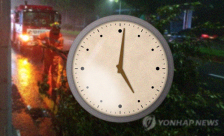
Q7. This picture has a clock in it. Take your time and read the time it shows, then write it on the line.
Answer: 5:01
